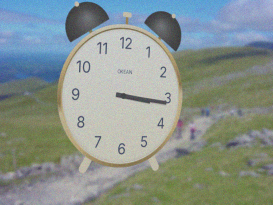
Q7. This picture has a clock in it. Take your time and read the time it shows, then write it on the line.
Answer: 3:16
